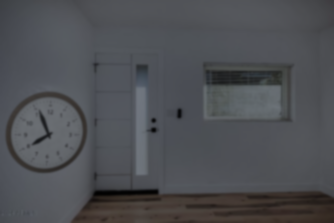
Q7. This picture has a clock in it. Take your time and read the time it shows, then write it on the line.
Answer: 7:56
